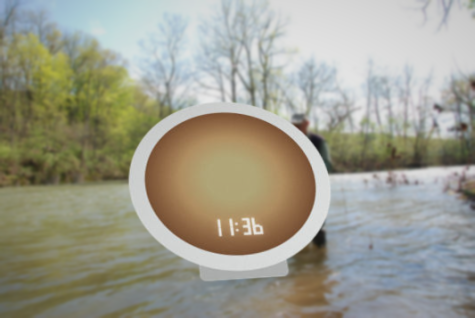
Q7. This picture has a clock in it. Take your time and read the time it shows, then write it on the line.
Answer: 11:36
